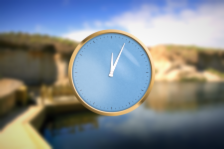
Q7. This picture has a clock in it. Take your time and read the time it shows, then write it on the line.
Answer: 12:04
